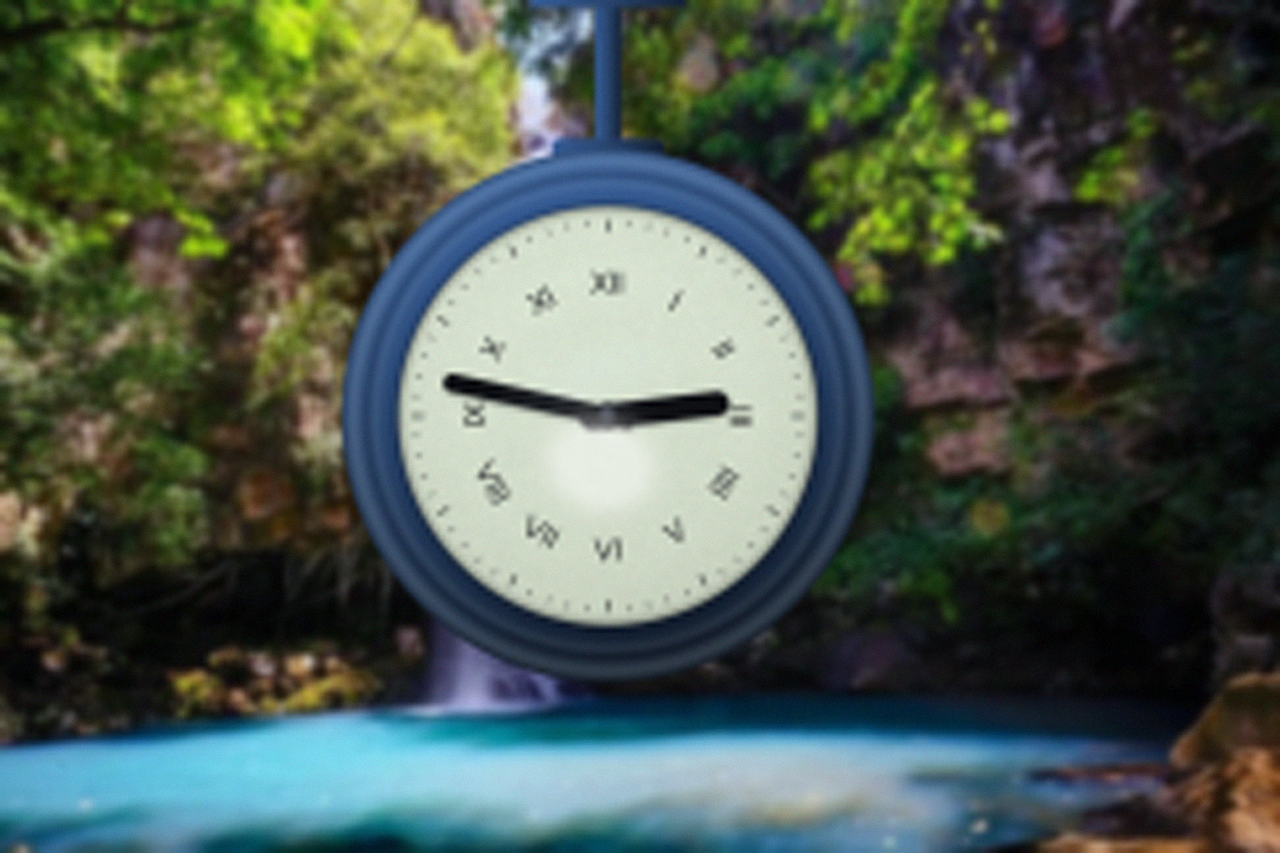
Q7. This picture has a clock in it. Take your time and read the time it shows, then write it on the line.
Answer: 2:47
